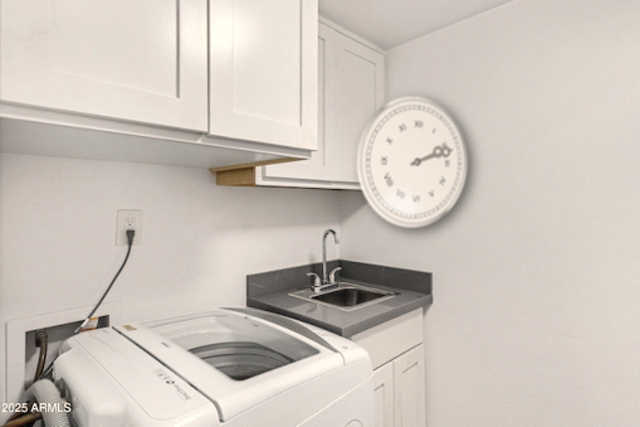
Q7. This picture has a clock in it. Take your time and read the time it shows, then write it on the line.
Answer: 2:12
